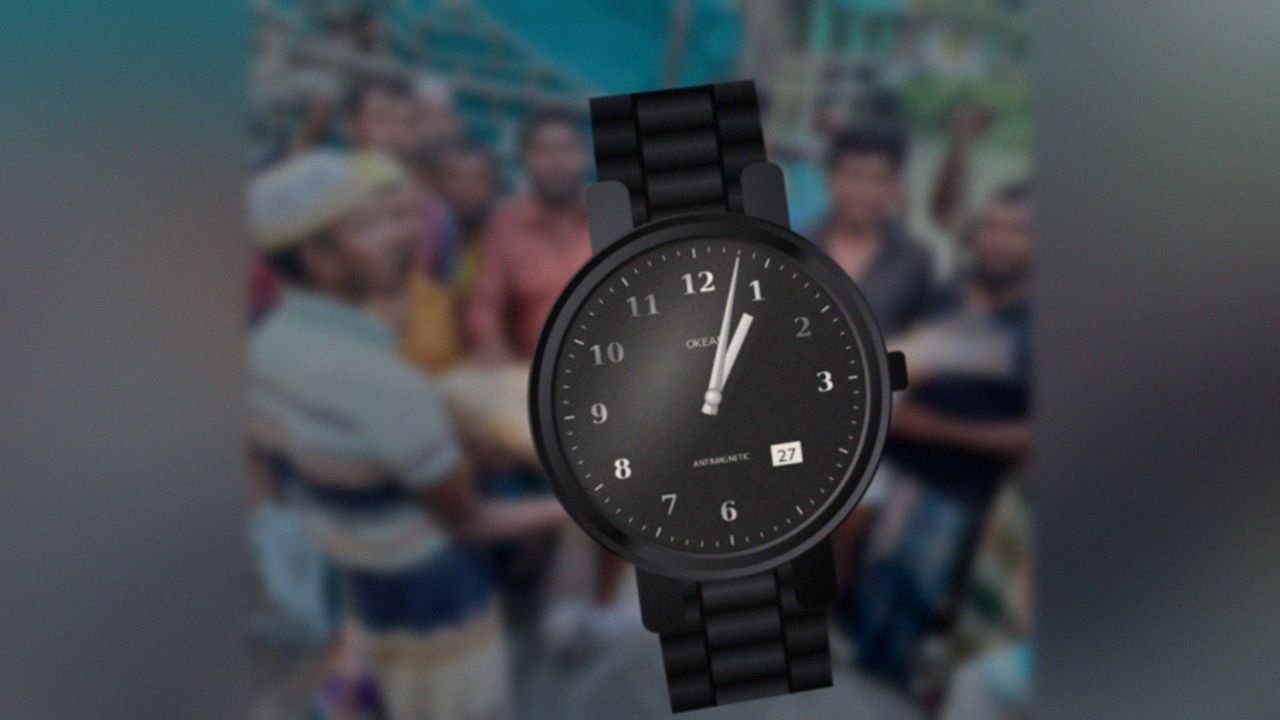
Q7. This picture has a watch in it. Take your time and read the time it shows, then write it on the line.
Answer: 1:03
